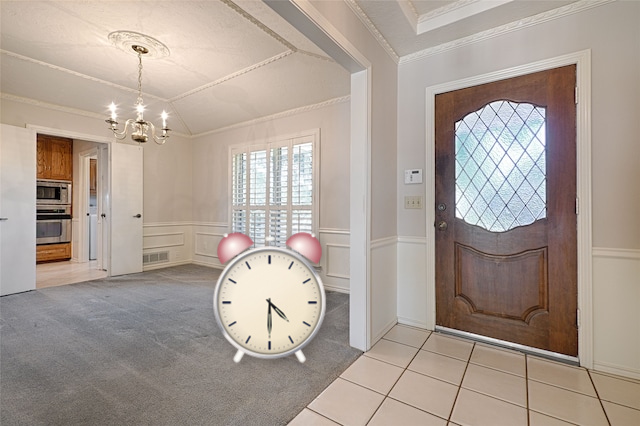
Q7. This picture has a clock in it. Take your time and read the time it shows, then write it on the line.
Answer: 4:30
